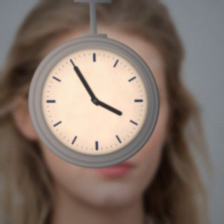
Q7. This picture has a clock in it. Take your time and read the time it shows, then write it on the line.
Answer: 3:55
